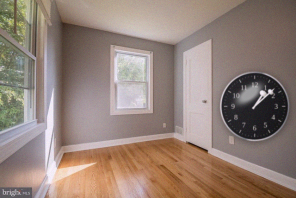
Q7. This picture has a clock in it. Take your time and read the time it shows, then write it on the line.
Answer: 1:08
